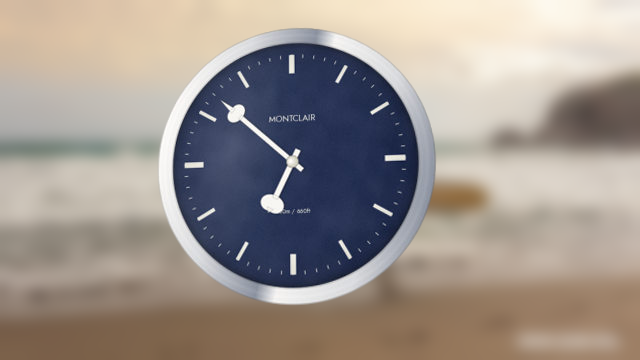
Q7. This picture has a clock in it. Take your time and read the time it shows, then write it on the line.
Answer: 6:52
